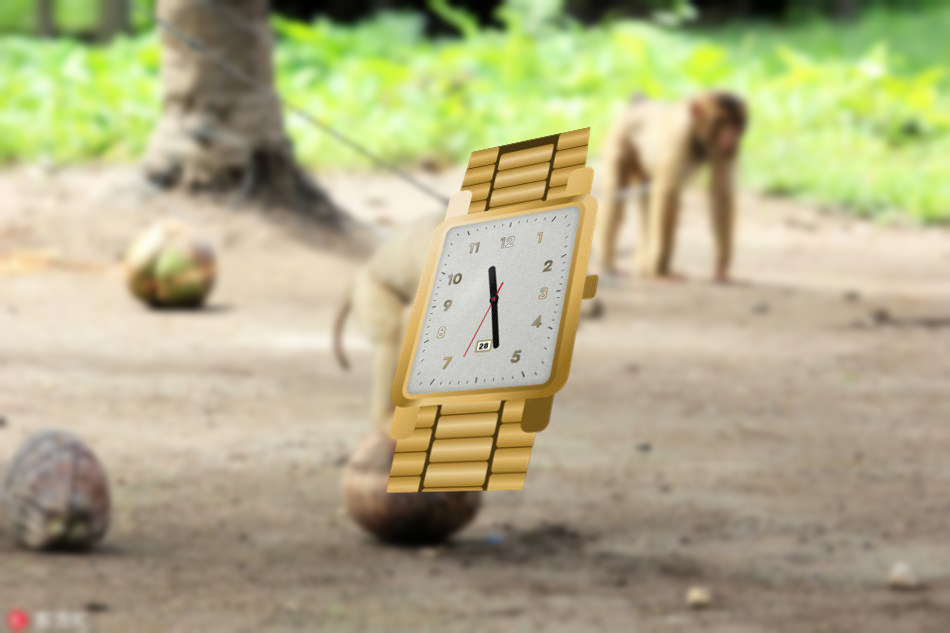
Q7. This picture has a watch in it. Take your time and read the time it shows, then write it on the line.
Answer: 11:27:33
